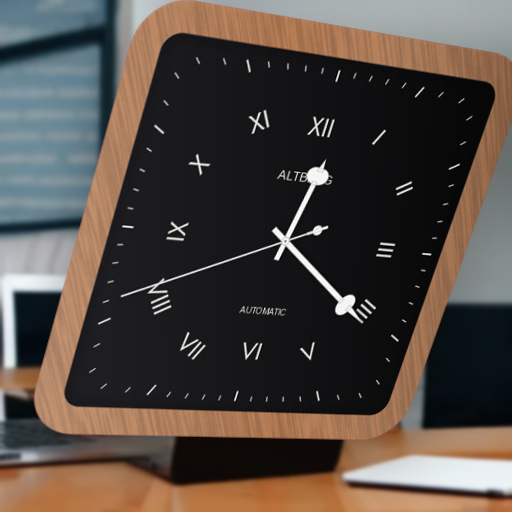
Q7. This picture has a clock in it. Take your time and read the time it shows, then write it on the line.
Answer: 12:20:41
